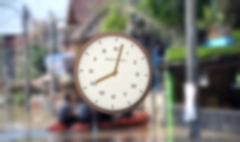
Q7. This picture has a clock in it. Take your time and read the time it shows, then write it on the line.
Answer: 8:02
